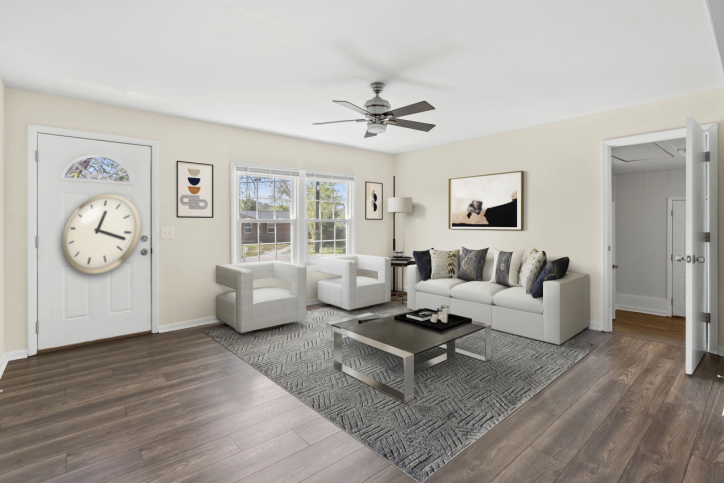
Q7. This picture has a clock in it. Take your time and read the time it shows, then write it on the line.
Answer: 12:17
